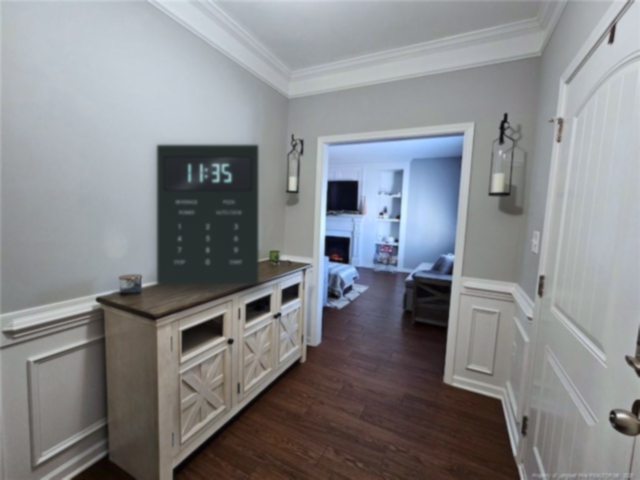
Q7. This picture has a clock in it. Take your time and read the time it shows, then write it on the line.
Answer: 11:35
